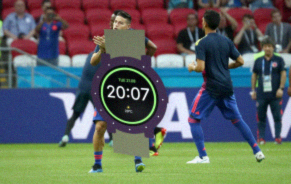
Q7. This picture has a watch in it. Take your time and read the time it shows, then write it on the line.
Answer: 20:07
